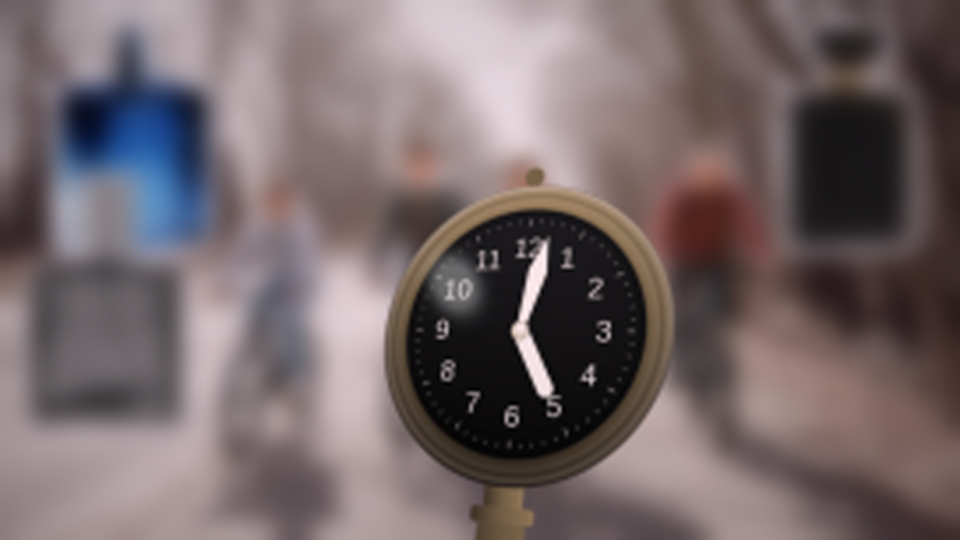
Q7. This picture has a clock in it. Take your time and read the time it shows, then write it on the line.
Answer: 5:02
